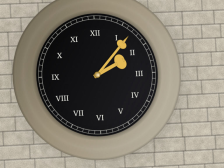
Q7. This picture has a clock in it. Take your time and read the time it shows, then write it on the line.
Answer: 2:07
